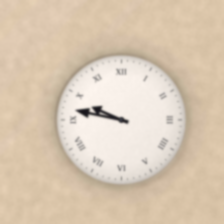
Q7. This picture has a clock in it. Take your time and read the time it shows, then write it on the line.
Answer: 9:47
